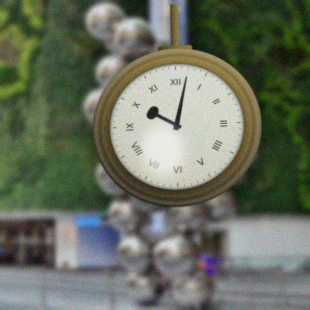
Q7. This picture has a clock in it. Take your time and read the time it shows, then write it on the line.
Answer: 10:02
